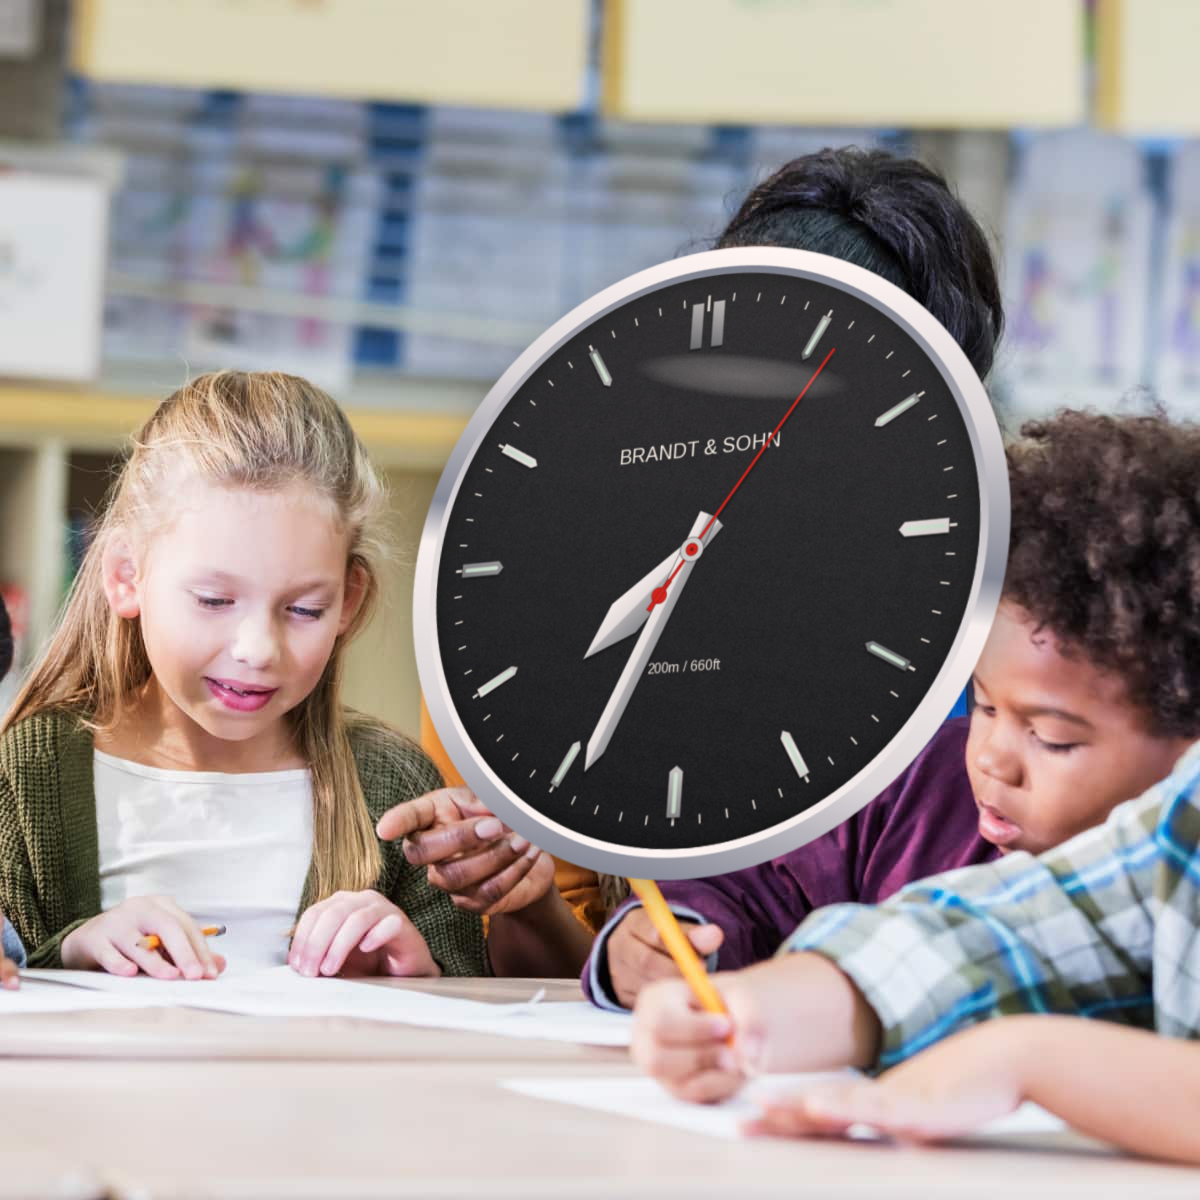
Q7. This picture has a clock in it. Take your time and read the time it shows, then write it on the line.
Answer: 7:34:06
